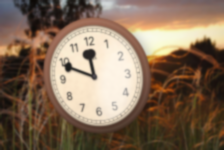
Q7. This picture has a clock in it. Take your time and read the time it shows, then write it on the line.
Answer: 11:49
